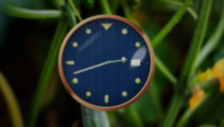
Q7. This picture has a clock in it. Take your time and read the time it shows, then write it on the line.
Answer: 2:42
